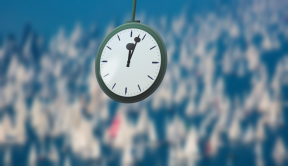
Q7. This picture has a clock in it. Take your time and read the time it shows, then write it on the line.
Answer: 12:03
